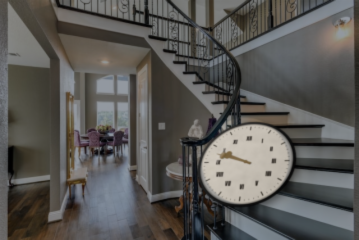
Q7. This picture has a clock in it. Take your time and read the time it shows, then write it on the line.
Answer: 9:48
